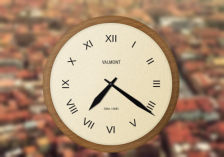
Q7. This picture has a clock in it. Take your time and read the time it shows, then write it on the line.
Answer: 7:21
